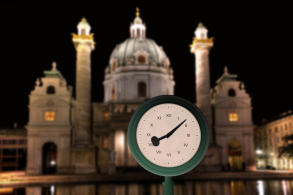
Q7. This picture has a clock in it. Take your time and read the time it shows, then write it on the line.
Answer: 8:08
